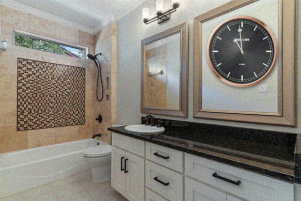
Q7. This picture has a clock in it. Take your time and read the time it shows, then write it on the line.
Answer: 10:59
